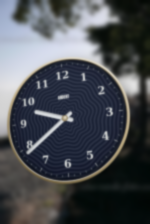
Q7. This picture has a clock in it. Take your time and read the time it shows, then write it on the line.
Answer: 9:39
